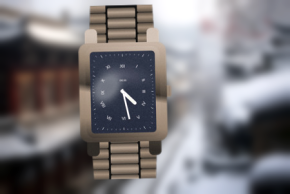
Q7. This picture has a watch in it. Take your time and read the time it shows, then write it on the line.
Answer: 4:28
